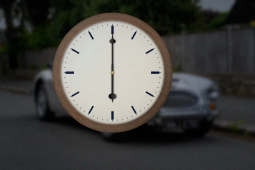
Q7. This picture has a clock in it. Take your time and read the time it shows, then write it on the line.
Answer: 6:00
